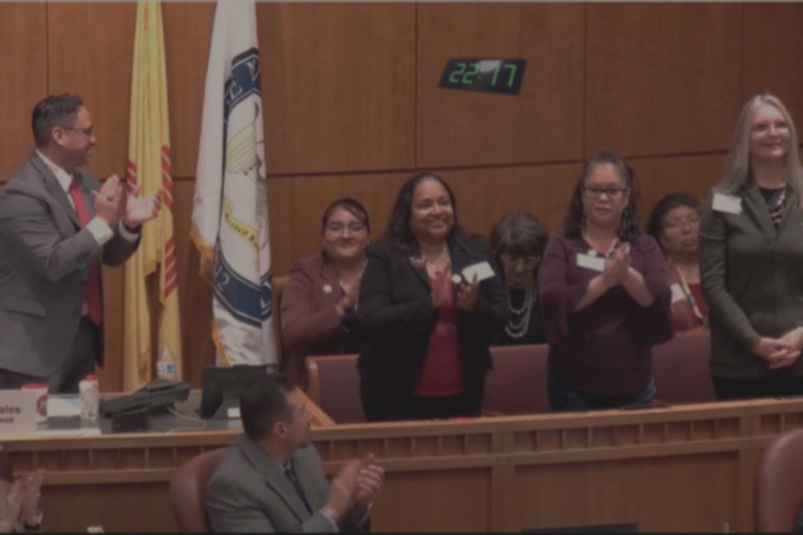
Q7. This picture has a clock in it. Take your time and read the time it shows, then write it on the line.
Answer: 22:17
